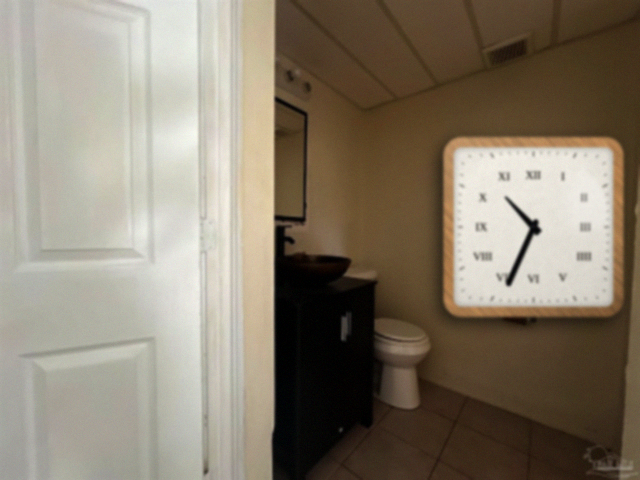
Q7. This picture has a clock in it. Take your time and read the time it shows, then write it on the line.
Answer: 10:34
